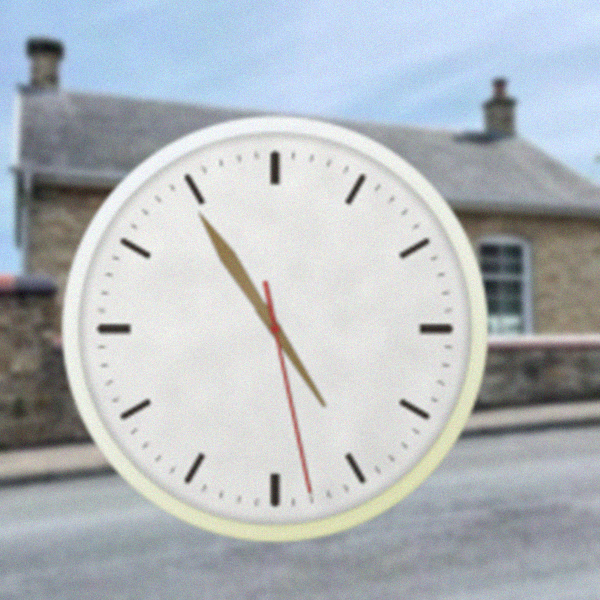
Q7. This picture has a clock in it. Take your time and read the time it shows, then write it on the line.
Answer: 4:54:28
